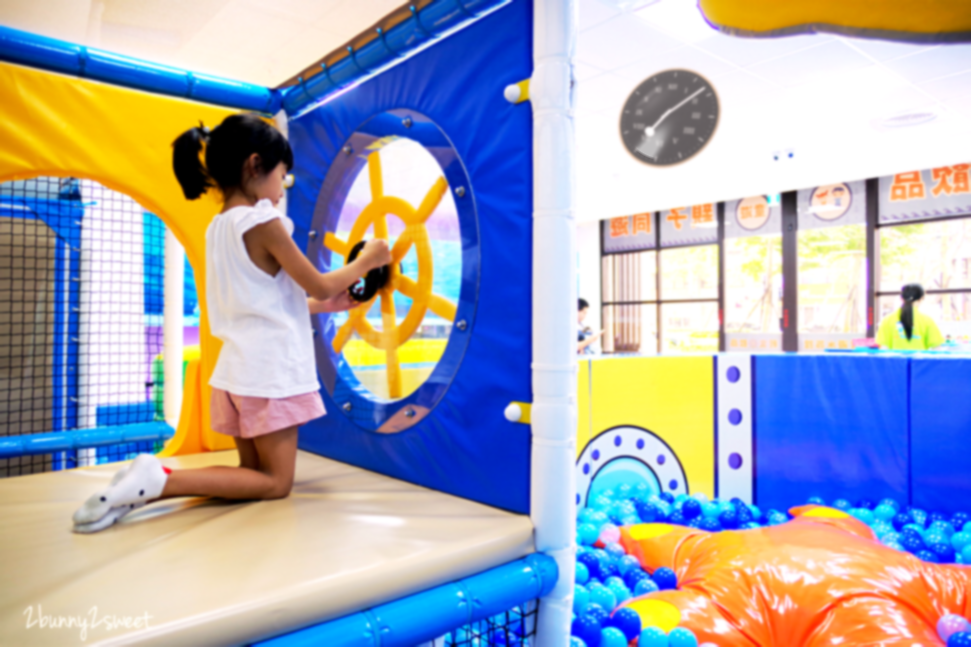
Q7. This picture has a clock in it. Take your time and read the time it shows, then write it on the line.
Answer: 7:08
